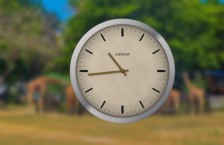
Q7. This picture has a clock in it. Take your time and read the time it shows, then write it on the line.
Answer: 10:44
